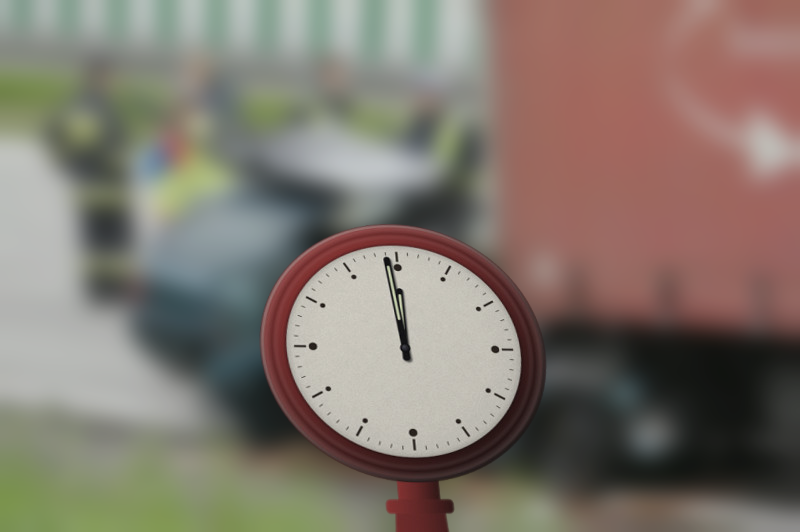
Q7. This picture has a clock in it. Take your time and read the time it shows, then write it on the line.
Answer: 11:59
